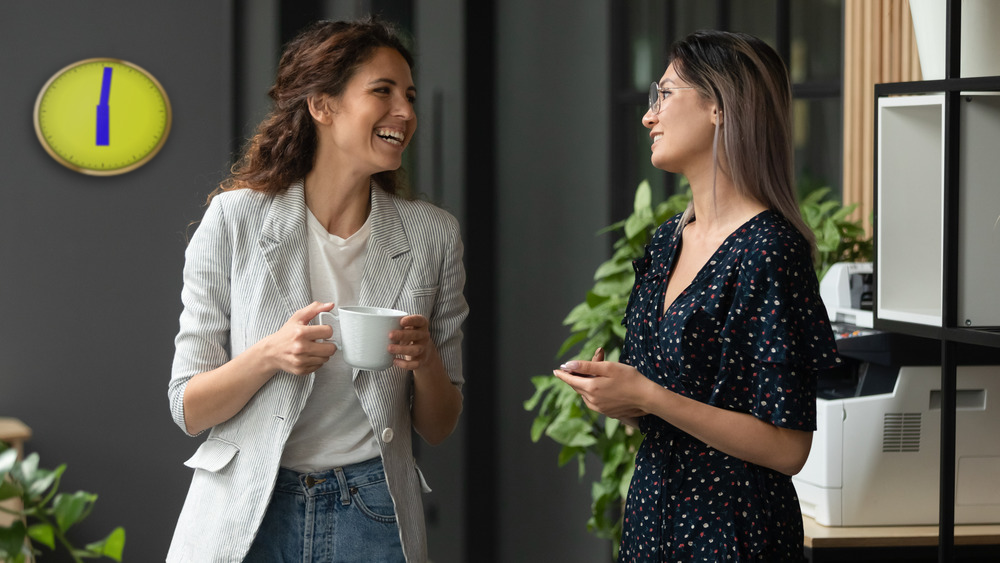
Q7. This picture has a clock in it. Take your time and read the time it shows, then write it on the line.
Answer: 6:01
